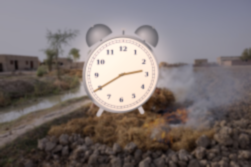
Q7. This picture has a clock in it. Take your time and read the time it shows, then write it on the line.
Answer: 2:40
